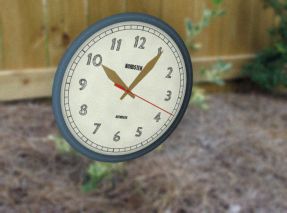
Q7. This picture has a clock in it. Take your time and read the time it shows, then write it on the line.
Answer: 10:05:18
